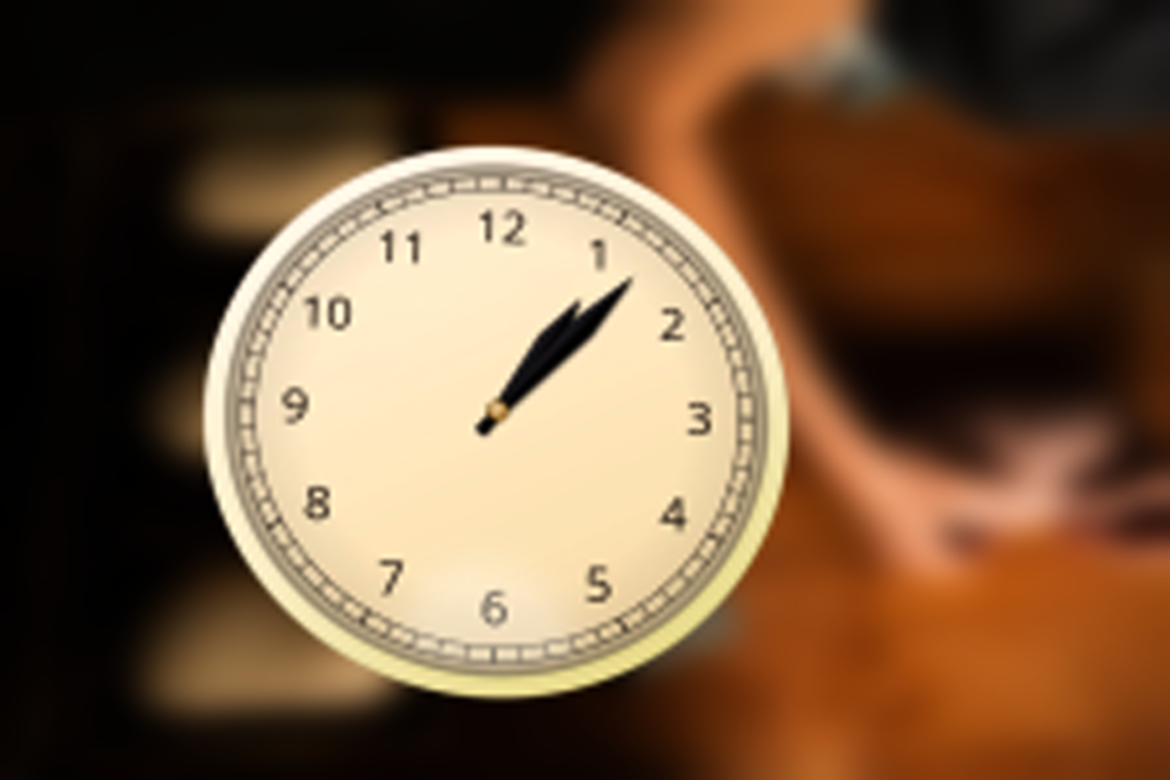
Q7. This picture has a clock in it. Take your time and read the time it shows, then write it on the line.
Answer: 1:07
